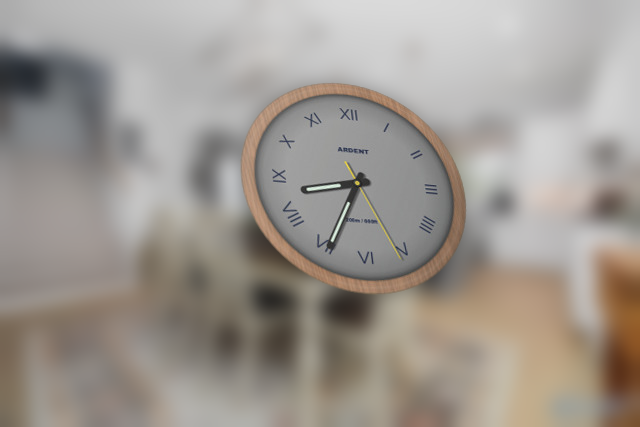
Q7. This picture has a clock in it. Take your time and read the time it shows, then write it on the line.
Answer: 8:34:26
